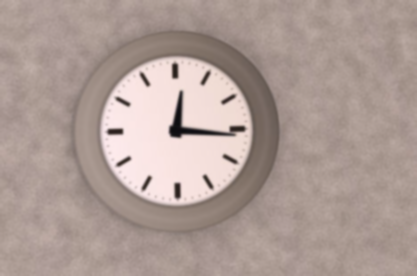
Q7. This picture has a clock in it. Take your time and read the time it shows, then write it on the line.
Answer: 12:16
